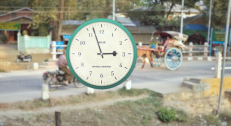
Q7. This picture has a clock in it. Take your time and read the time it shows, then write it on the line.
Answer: 2:57
